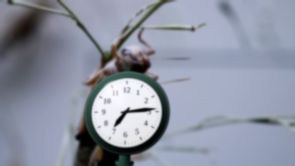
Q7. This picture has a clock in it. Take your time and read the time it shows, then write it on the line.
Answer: 7:14
